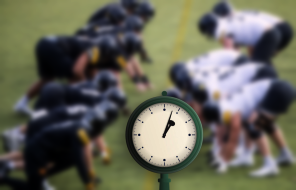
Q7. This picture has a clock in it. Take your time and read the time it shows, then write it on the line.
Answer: 1:03
